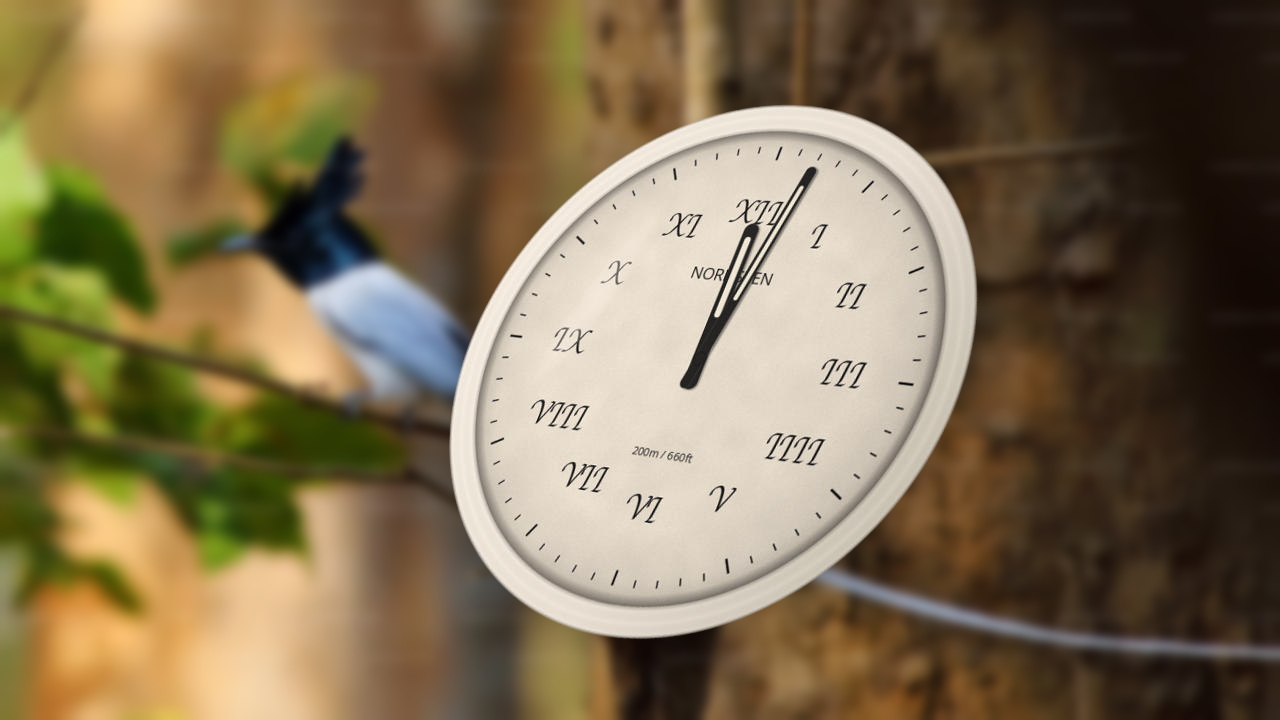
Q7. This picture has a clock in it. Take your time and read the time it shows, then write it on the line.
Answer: 12:02
